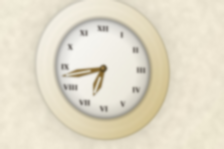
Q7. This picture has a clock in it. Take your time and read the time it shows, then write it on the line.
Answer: 6:43
